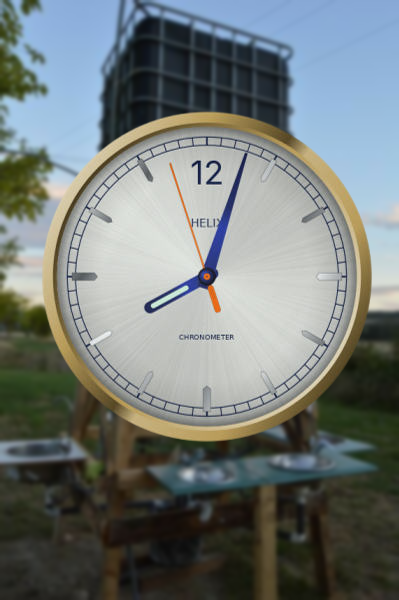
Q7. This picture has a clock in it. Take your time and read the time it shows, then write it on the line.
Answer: 8:02:57
